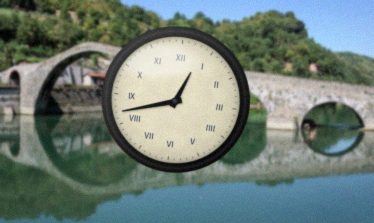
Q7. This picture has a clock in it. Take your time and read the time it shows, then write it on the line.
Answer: 12:42
